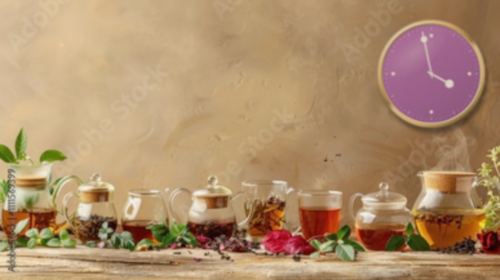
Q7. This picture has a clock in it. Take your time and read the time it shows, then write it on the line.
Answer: 3:58
